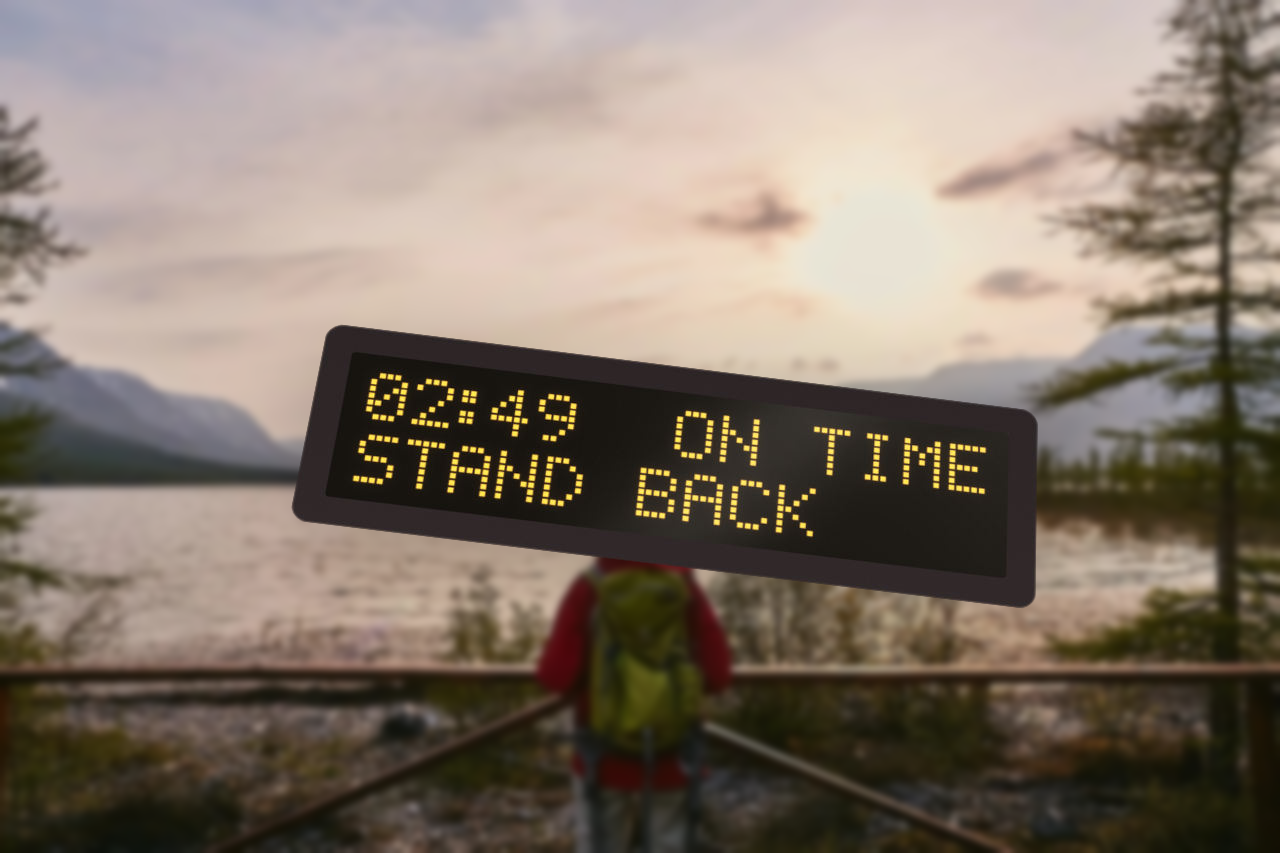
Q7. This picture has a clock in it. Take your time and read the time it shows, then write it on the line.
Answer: 2:49
